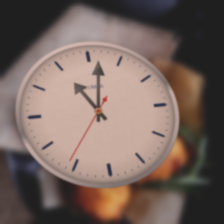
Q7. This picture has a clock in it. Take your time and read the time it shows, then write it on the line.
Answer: 11:01:36
